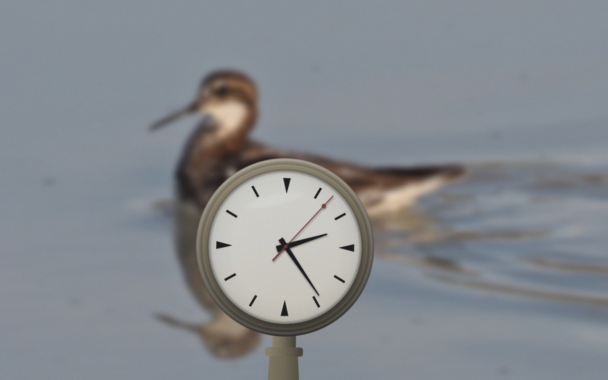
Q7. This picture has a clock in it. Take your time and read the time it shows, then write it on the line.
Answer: 2:24:07
